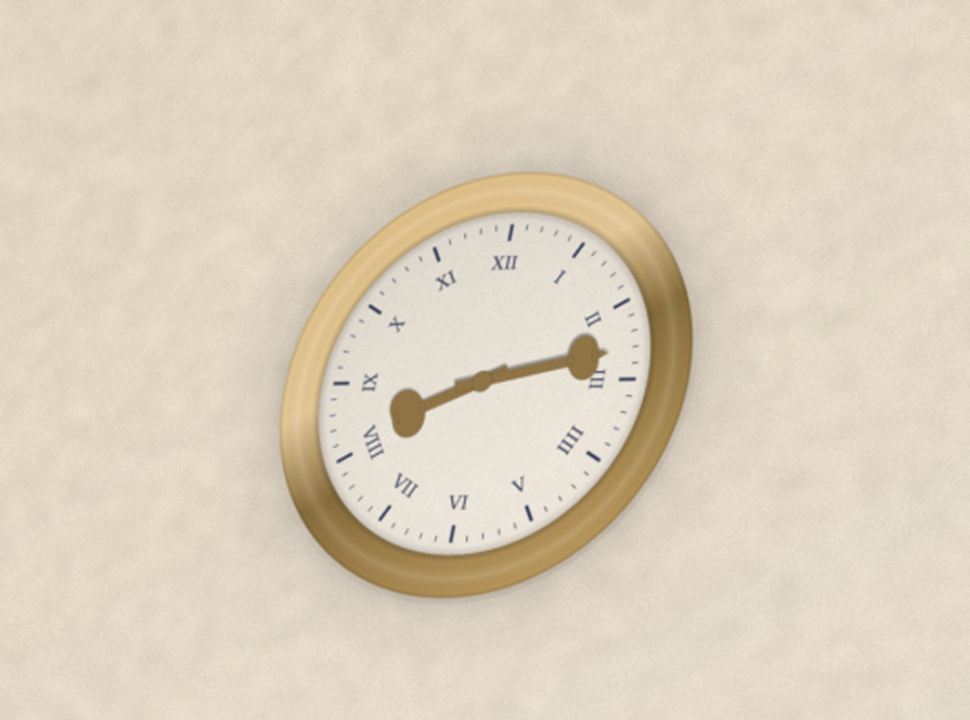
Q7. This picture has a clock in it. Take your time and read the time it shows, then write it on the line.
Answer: 8:13
